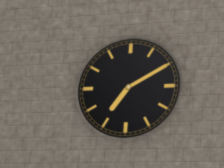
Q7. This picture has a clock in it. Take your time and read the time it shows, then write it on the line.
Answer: 7:10
